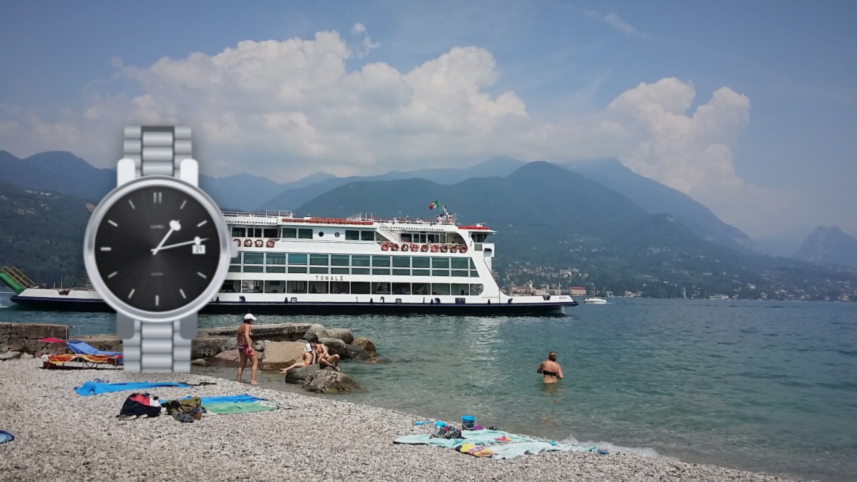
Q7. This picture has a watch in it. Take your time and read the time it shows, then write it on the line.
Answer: 1:13
